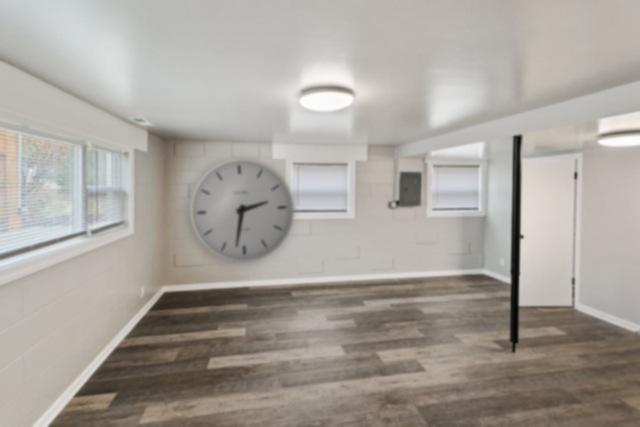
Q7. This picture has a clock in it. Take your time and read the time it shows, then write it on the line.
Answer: 2:32
